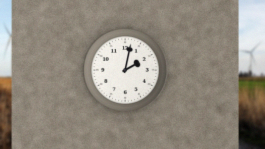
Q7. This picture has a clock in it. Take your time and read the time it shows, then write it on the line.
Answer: 2:02
